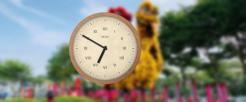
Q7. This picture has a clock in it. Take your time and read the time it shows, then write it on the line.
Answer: 6:50
